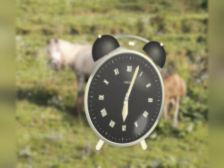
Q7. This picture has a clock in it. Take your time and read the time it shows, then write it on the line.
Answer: 6:03
